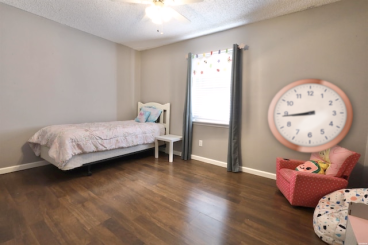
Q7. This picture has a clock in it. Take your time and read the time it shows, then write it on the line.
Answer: 8:44
